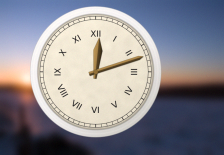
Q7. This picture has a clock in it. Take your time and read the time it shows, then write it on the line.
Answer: 12:12
